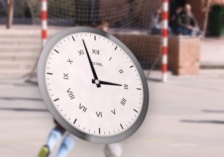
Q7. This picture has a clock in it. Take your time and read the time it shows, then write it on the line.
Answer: 2:57
